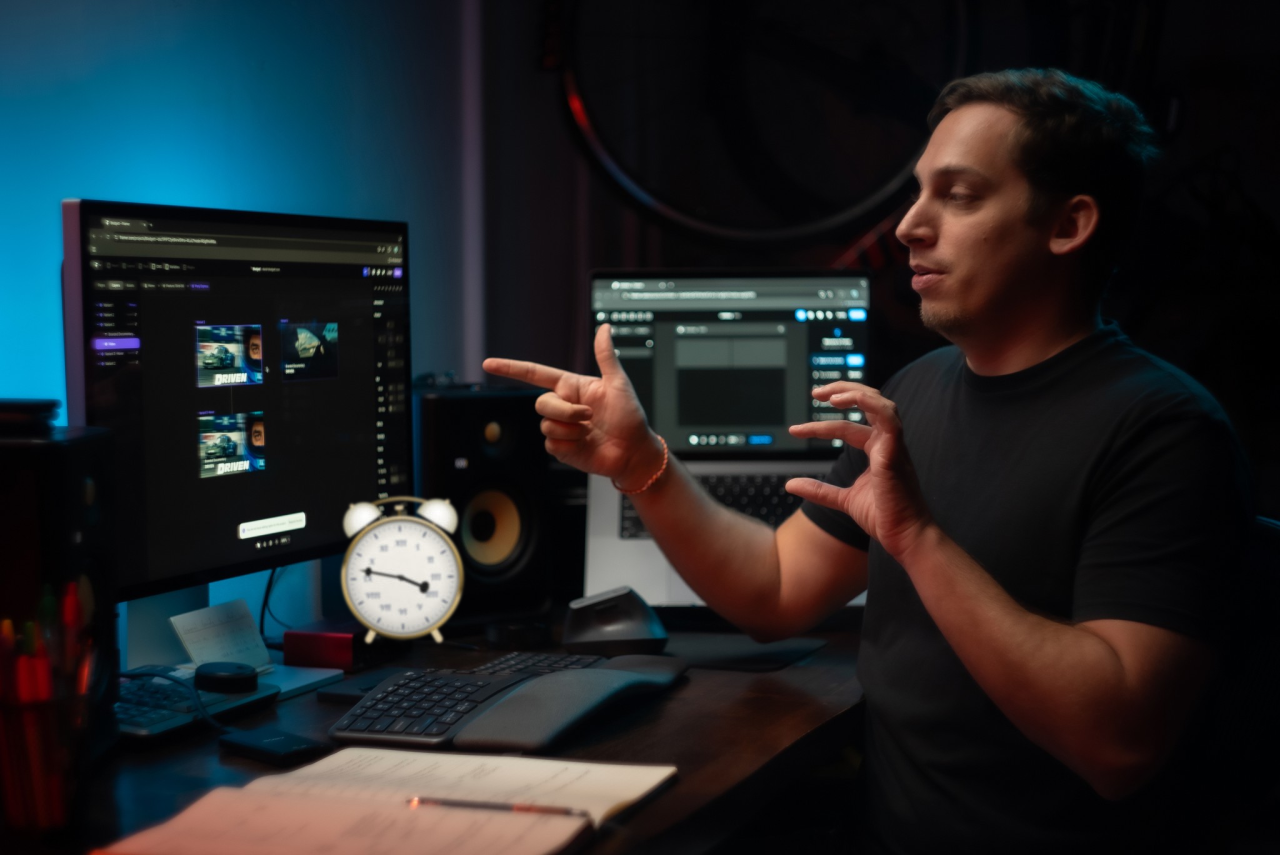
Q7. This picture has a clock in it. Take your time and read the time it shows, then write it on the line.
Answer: 3:47
